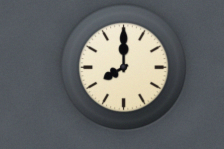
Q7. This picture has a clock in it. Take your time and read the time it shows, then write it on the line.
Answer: 8:00
